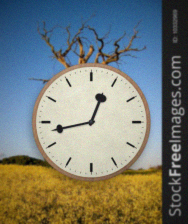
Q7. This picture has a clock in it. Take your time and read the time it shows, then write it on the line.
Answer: 12:43
